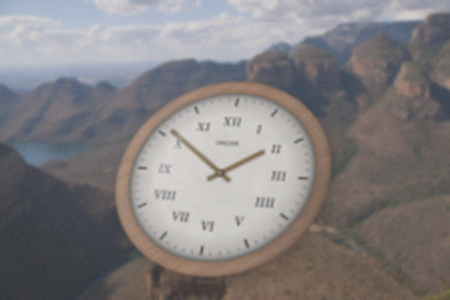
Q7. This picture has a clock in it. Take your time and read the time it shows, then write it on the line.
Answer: 1:51
